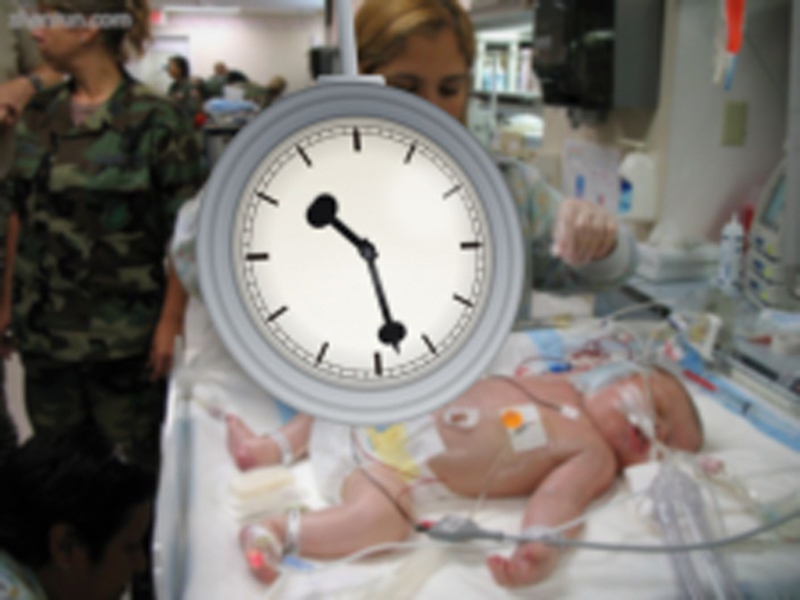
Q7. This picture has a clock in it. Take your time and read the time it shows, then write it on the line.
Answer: 10:28
